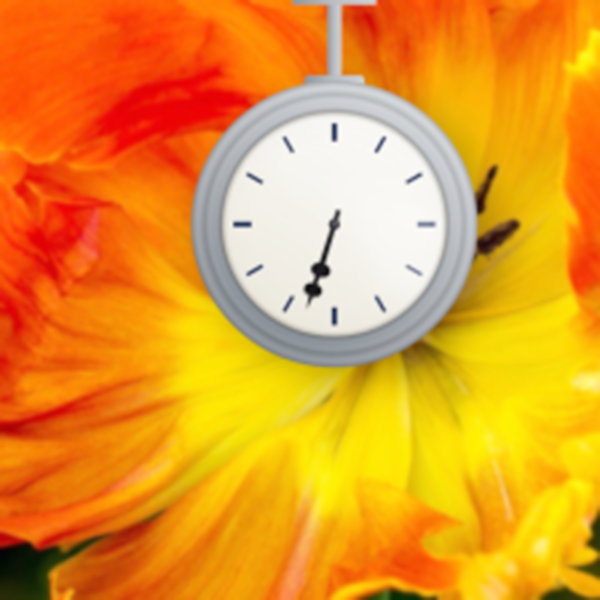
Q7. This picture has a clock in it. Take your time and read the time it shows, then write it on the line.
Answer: 6:33
